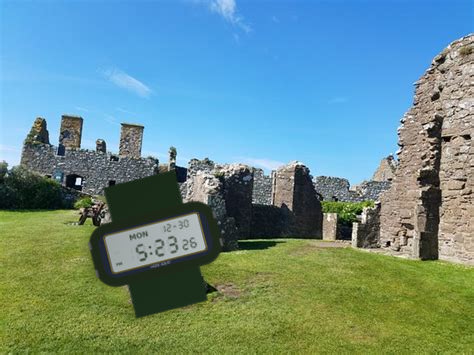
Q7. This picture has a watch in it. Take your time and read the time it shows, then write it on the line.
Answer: 5:23:26
